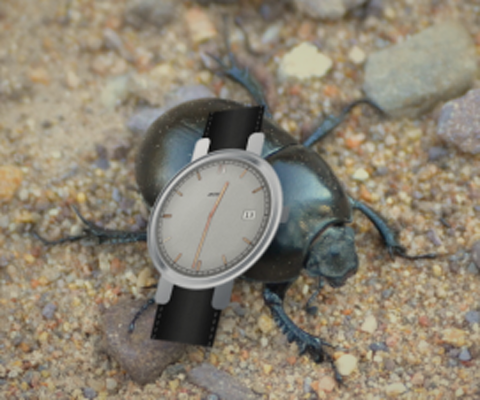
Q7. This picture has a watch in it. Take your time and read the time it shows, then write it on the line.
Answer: 12:31
